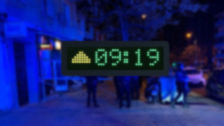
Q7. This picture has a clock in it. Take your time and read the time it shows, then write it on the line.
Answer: 9:19
